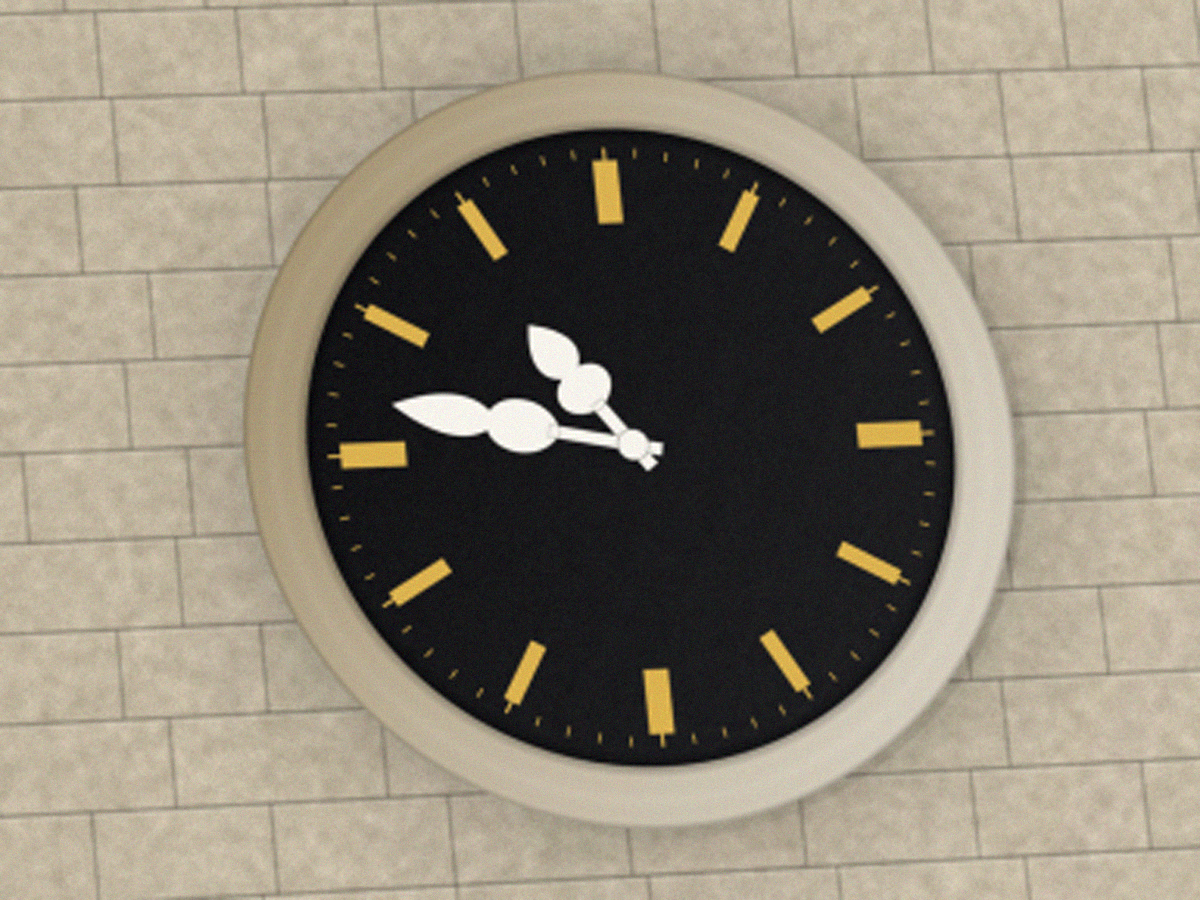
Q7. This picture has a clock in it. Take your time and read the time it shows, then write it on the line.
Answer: 10:47
